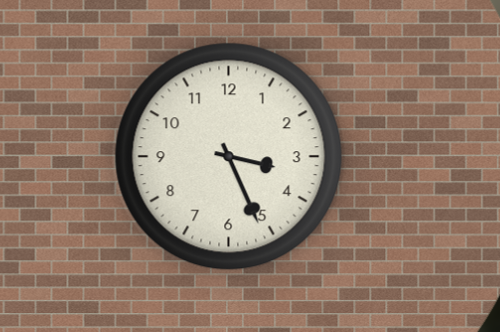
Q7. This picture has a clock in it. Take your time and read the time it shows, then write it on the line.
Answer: 3:26
